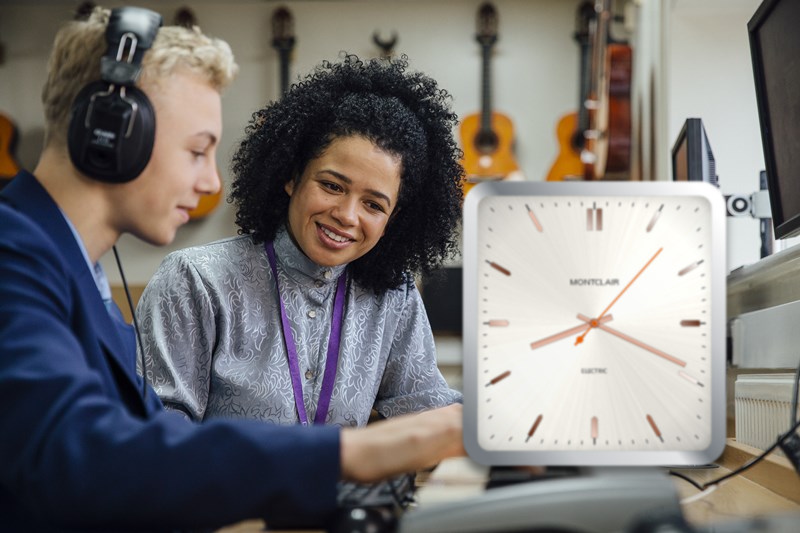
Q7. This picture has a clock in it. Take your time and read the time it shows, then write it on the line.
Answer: 8:19:07
